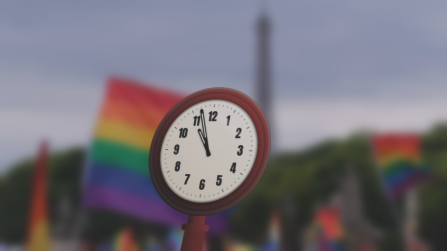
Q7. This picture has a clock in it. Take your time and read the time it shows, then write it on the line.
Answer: 10:57
